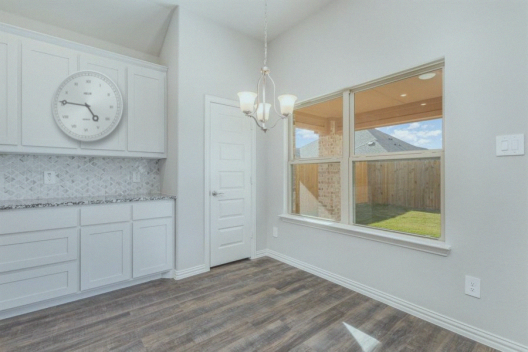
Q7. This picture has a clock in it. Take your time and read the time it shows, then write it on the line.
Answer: 4:46
